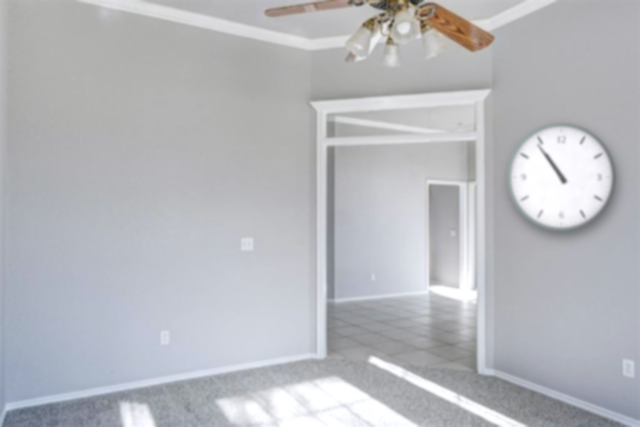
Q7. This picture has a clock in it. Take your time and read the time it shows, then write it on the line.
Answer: 10:54
